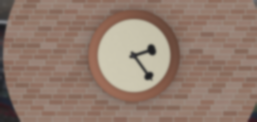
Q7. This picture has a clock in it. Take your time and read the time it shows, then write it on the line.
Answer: 2:24
